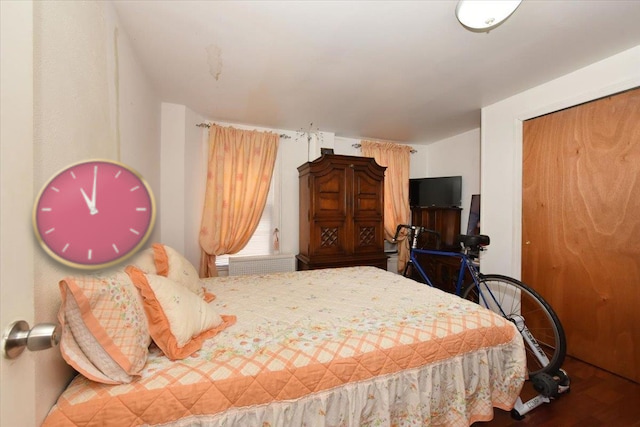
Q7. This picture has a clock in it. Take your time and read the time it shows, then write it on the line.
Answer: 11:00
